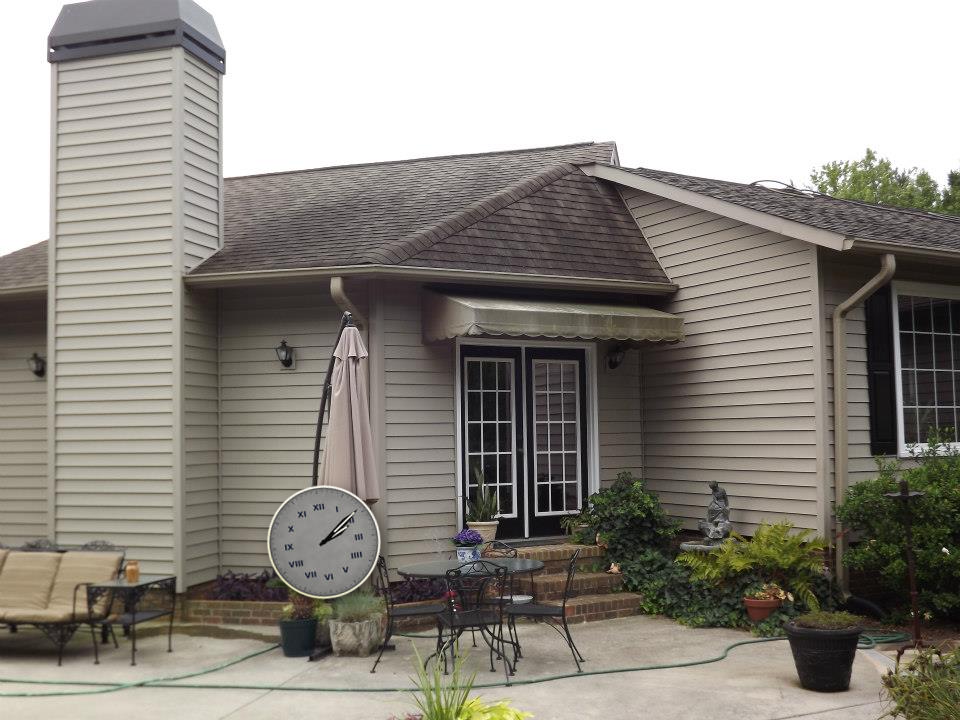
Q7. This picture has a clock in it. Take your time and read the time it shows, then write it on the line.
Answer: 2:09
